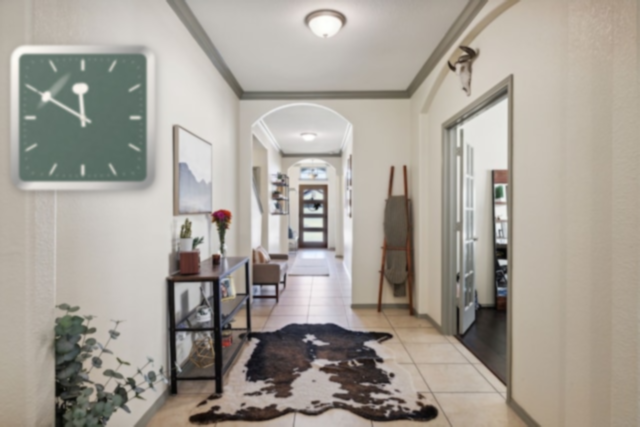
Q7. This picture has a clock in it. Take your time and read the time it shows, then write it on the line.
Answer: 11:50
